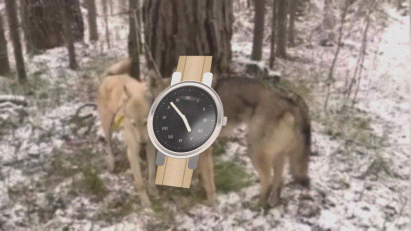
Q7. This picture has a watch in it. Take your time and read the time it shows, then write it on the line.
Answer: 4:52
